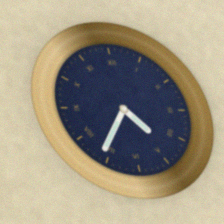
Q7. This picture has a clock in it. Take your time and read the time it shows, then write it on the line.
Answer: 4:36
